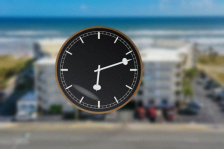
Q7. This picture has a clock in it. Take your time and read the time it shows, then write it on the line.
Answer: 6:12
